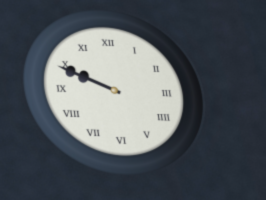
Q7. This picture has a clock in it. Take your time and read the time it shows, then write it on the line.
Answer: 9:49
